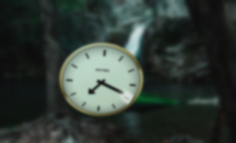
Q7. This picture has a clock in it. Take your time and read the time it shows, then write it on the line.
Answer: 7:19
